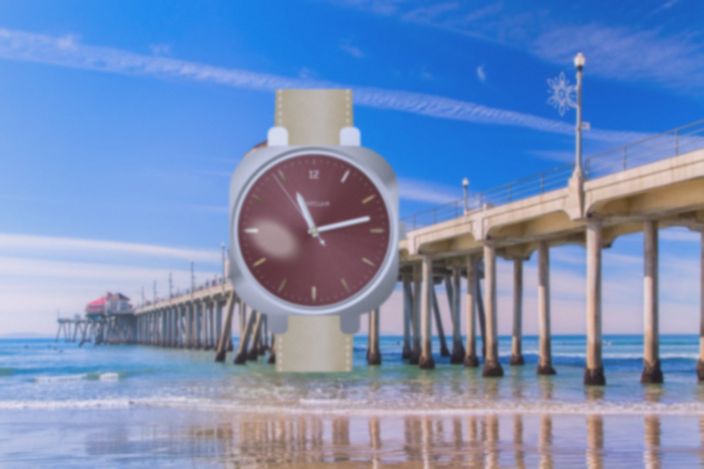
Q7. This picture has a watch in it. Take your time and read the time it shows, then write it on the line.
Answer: 11:12:54
